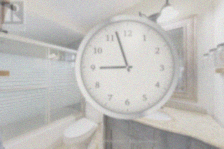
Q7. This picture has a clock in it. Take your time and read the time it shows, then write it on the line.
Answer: 8:57
